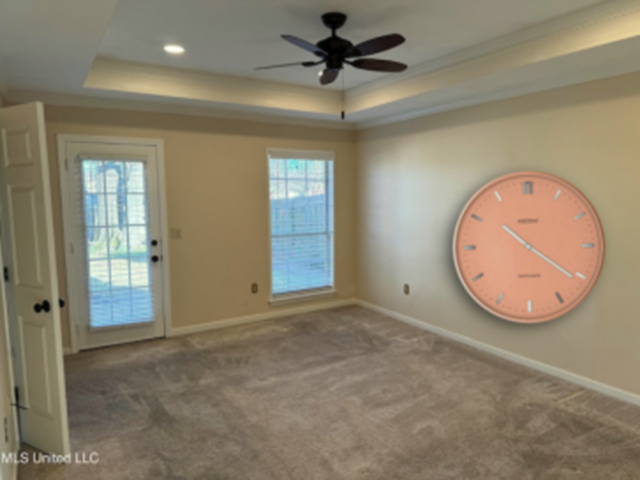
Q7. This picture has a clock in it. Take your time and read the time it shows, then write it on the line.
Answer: 10:21
